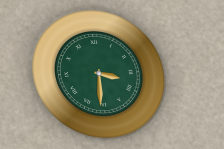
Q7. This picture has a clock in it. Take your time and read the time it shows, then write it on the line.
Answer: 3:31
